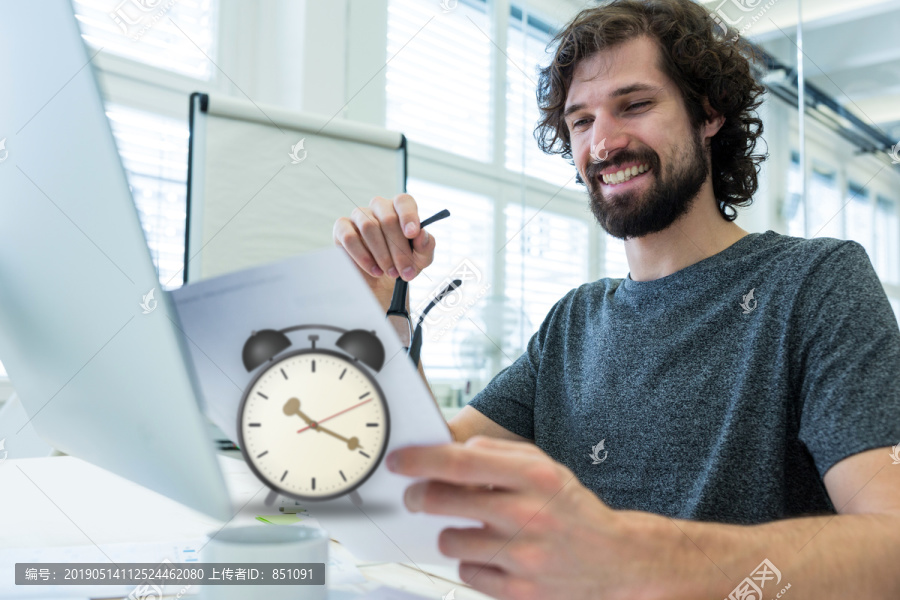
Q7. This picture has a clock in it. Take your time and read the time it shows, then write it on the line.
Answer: 10:19:11
